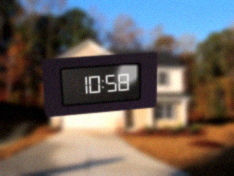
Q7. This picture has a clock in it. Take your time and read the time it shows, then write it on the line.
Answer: 10:58
